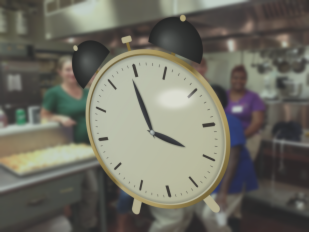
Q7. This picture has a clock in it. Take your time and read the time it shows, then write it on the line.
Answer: 3:59
